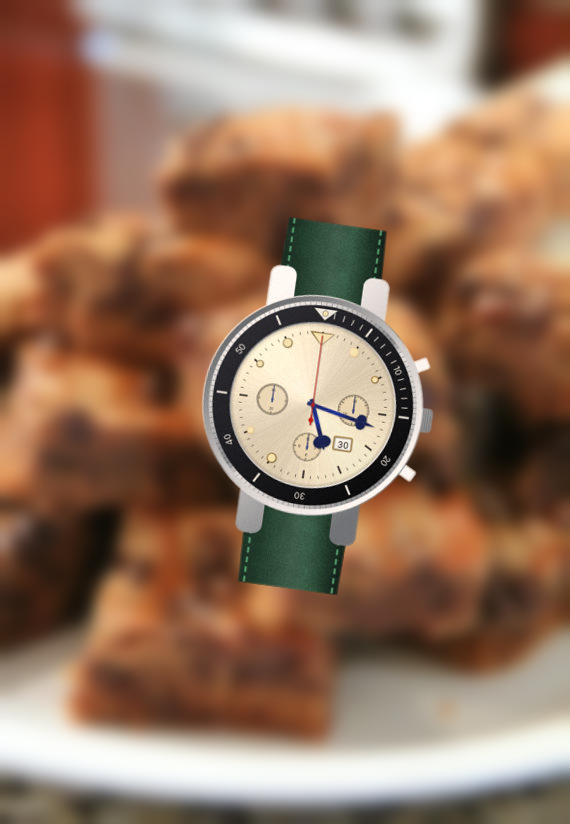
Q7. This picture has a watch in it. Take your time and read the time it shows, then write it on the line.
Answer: 5:17
